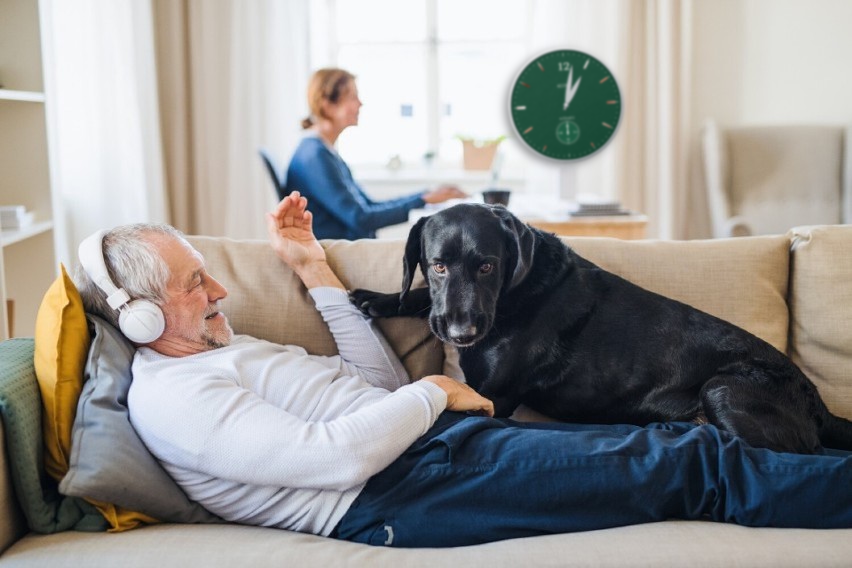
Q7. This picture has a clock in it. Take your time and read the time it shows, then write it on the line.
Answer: 1:02
